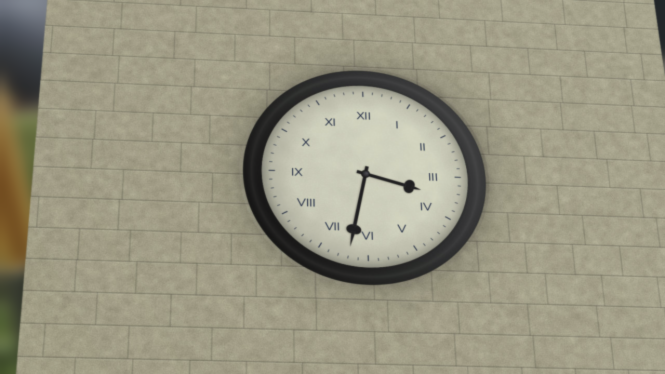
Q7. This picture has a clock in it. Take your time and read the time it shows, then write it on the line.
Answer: 3:32
